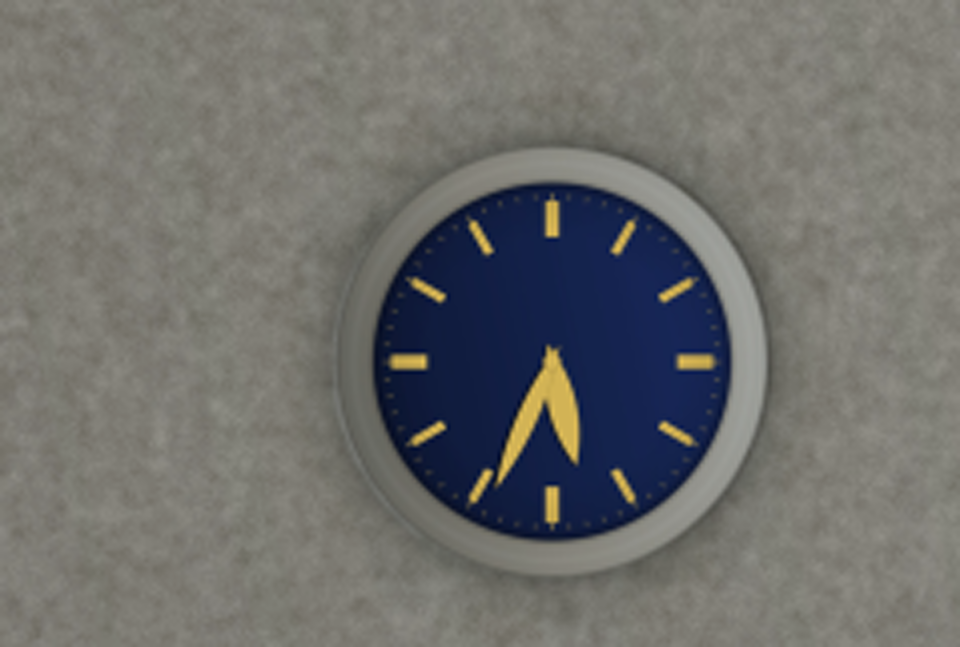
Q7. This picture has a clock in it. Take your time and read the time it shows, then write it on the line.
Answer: 5:34
